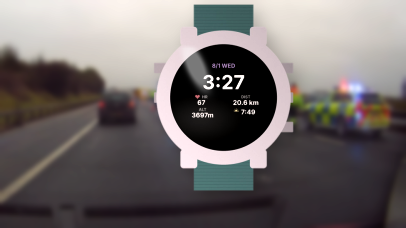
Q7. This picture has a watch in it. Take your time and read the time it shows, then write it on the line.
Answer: 3:27
